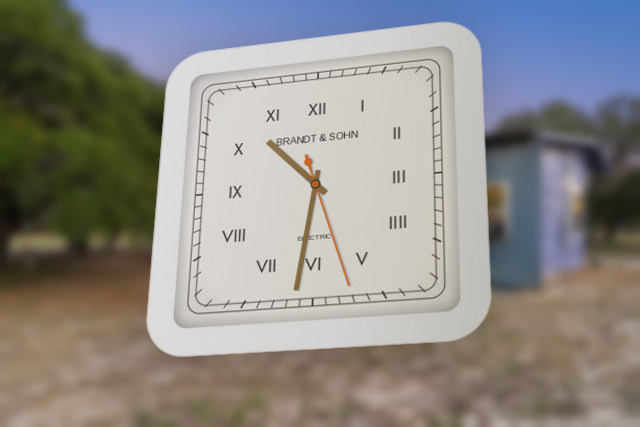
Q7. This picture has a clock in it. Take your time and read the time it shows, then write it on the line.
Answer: 10:31:27
